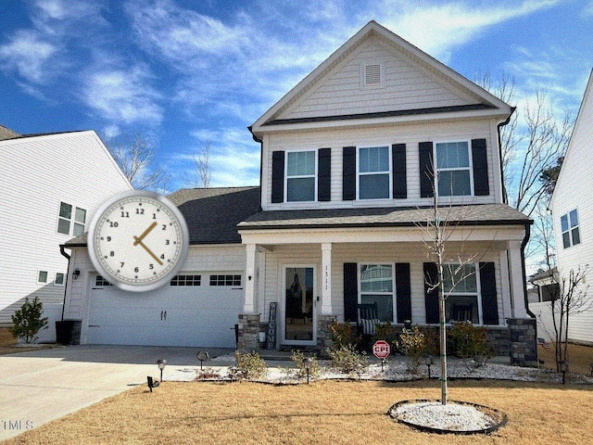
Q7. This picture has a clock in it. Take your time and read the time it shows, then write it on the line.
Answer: 1:22
